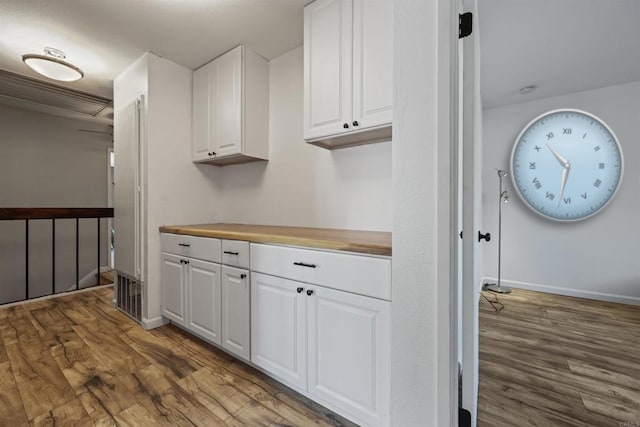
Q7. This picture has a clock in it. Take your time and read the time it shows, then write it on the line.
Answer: 10:32
